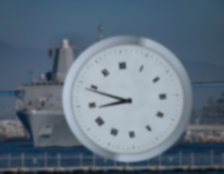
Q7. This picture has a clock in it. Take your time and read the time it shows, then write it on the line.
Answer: 8:49
